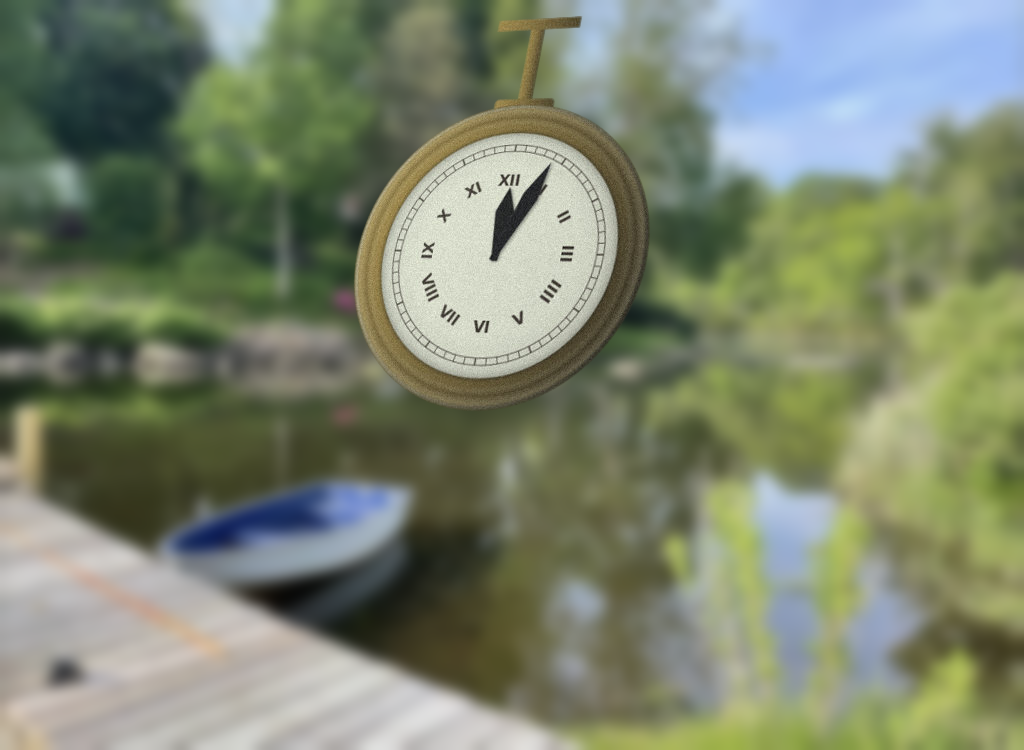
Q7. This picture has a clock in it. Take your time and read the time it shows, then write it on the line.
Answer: 12:04
